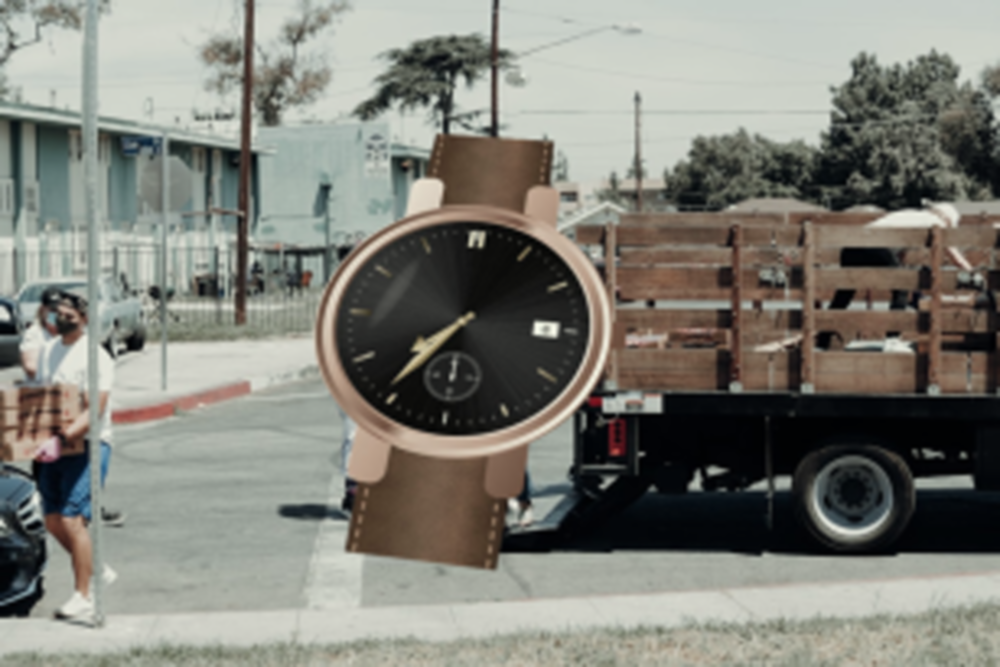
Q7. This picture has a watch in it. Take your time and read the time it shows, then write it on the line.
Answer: 7:36
